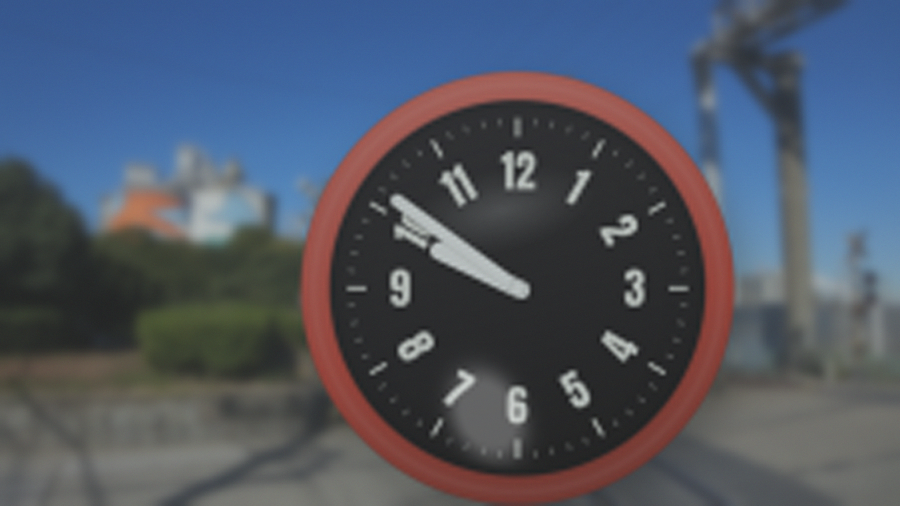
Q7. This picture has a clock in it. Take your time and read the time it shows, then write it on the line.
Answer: 9:51
